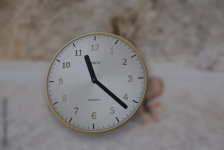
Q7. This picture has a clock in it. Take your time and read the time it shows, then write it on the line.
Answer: 11:22
